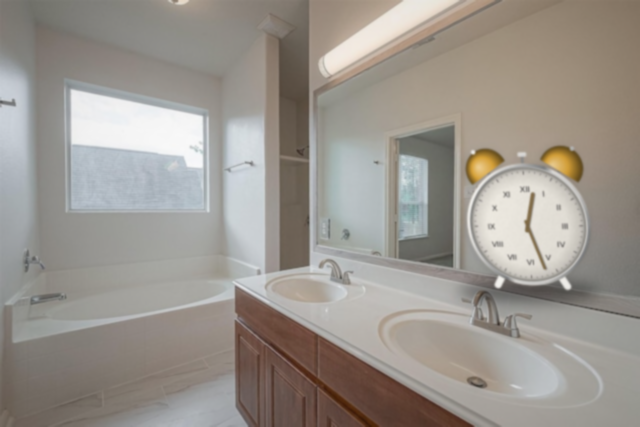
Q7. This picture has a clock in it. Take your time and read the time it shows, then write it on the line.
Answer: 12:27
